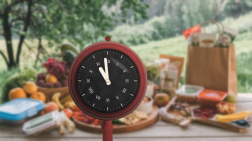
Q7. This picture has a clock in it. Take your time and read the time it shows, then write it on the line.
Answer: 10:59
